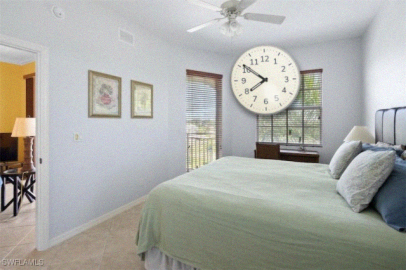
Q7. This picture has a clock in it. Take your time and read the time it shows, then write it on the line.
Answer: 7:51
